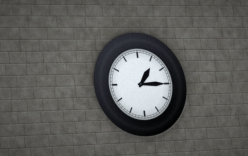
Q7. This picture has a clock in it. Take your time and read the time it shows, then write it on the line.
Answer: 1:15
